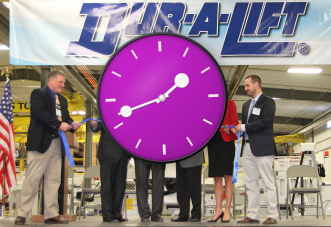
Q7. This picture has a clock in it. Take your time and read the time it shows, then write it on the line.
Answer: 1:42
